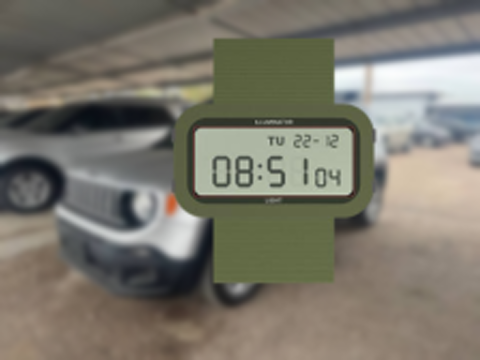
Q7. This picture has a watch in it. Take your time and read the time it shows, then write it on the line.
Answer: 8:51:04
